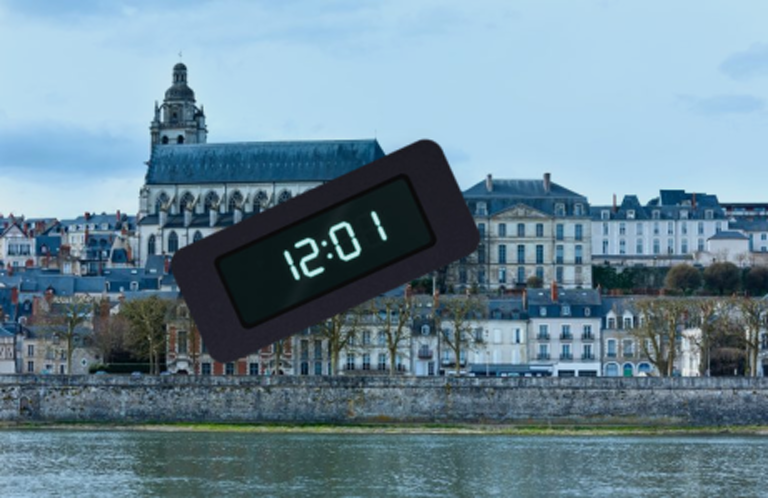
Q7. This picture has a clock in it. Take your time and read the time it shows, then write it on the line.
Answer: 12:01
